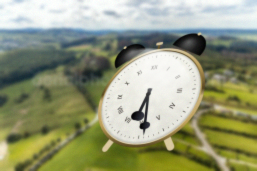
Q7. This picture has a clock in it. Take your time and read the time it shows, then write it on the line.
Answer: 6:29
